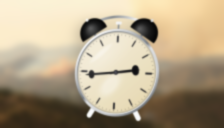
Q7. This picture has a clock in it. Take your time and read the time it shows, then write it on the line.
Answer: 2:44
